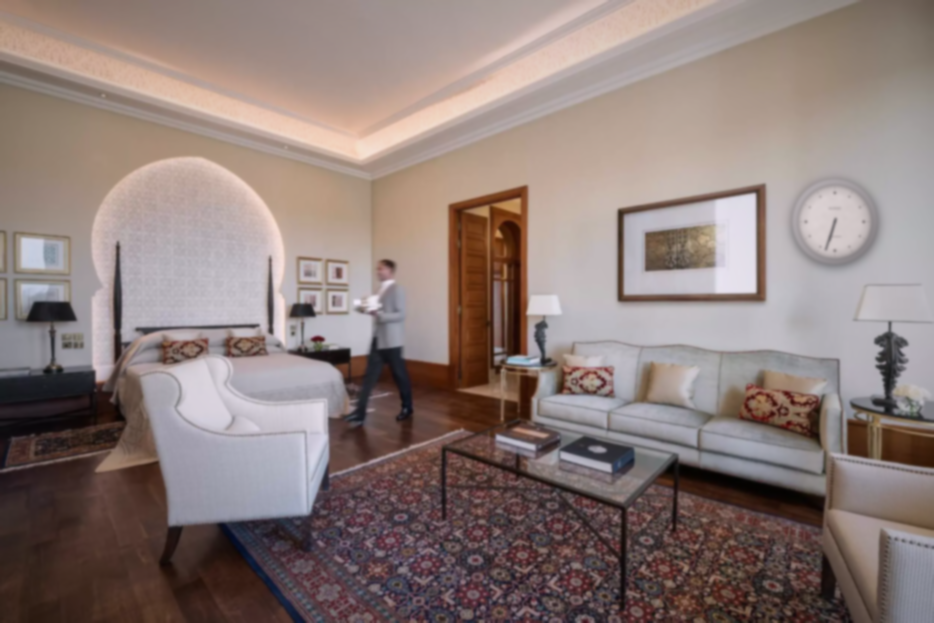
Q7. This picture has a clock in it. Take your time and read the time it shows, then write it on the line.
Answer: 6:33
